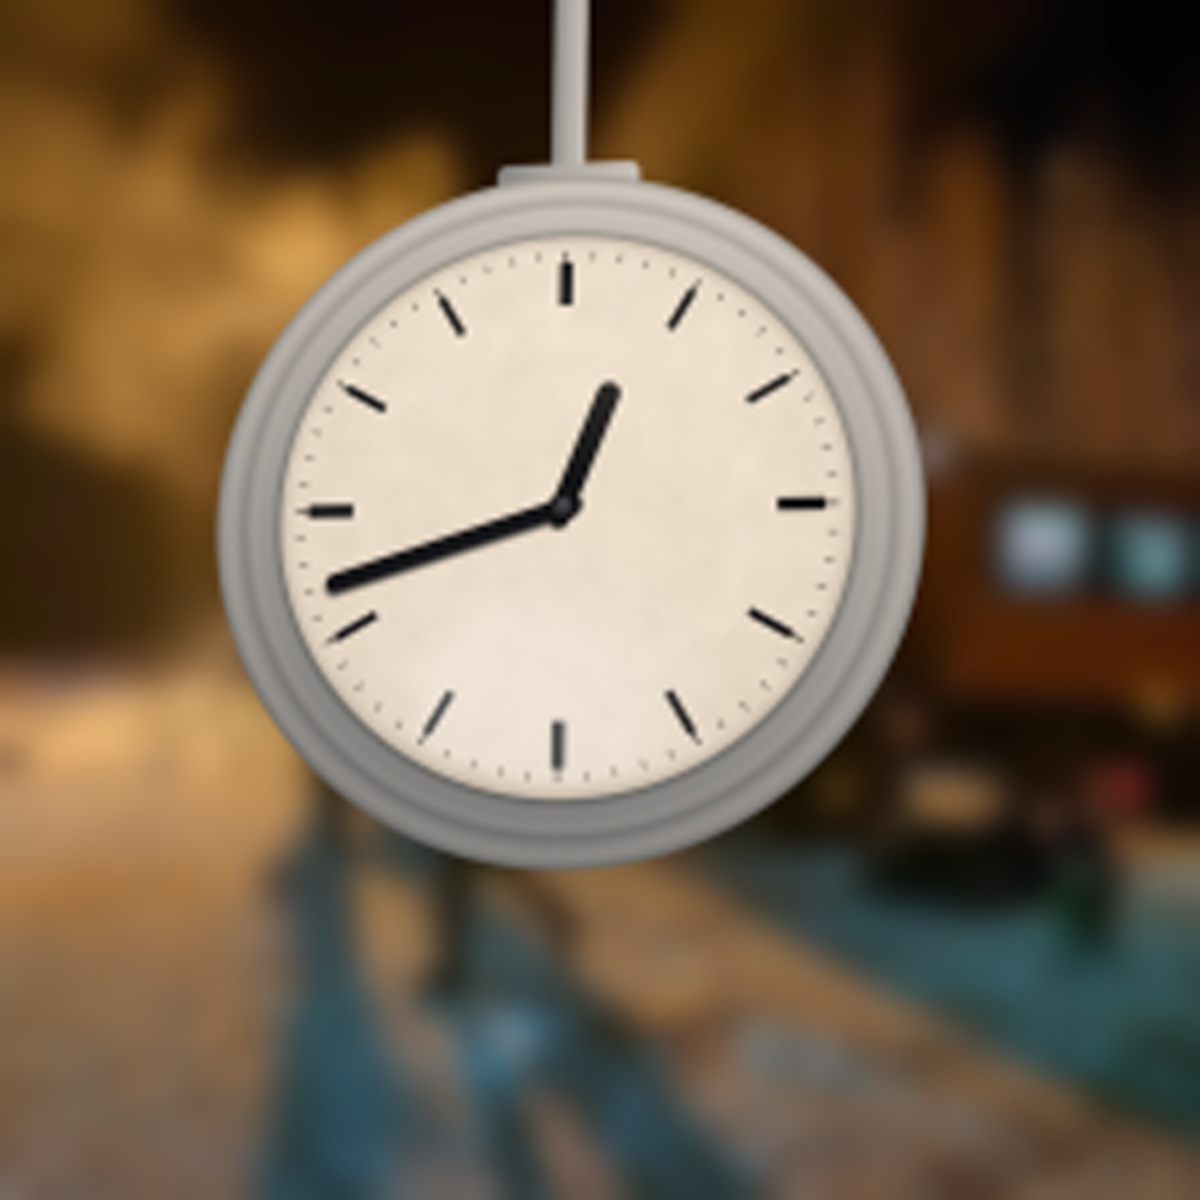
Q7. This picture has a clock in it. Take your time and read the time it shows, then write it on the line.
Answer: 12:42
